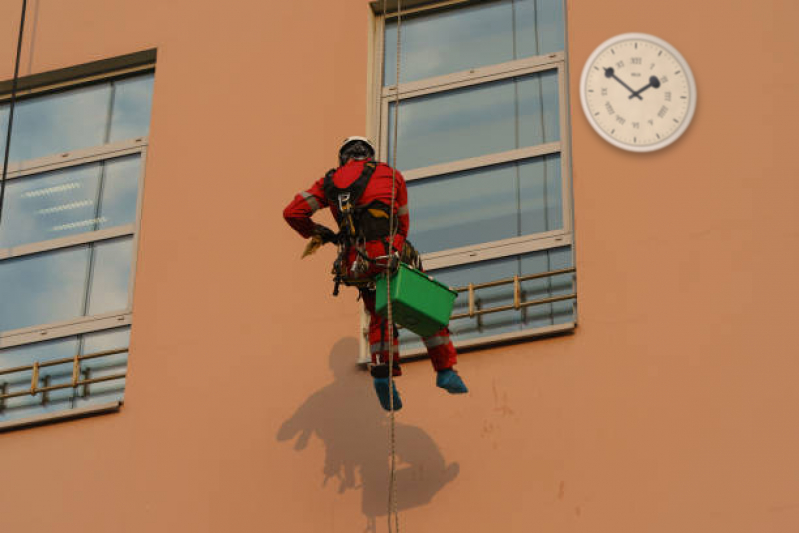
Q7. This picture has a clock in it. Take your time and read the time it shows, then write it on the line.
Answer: 1:51
